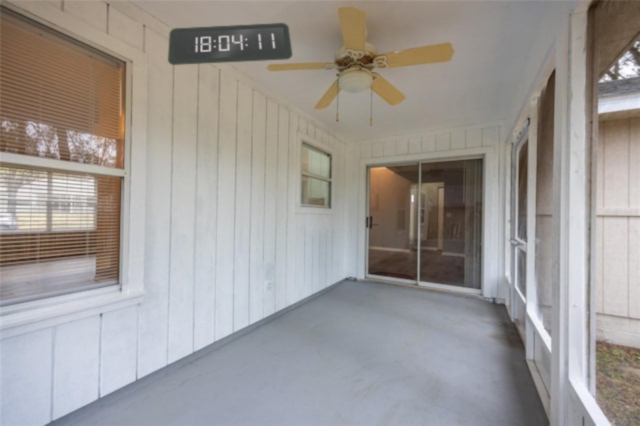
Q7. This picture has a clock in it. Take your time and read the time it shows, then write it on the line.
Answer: 18:04:11
